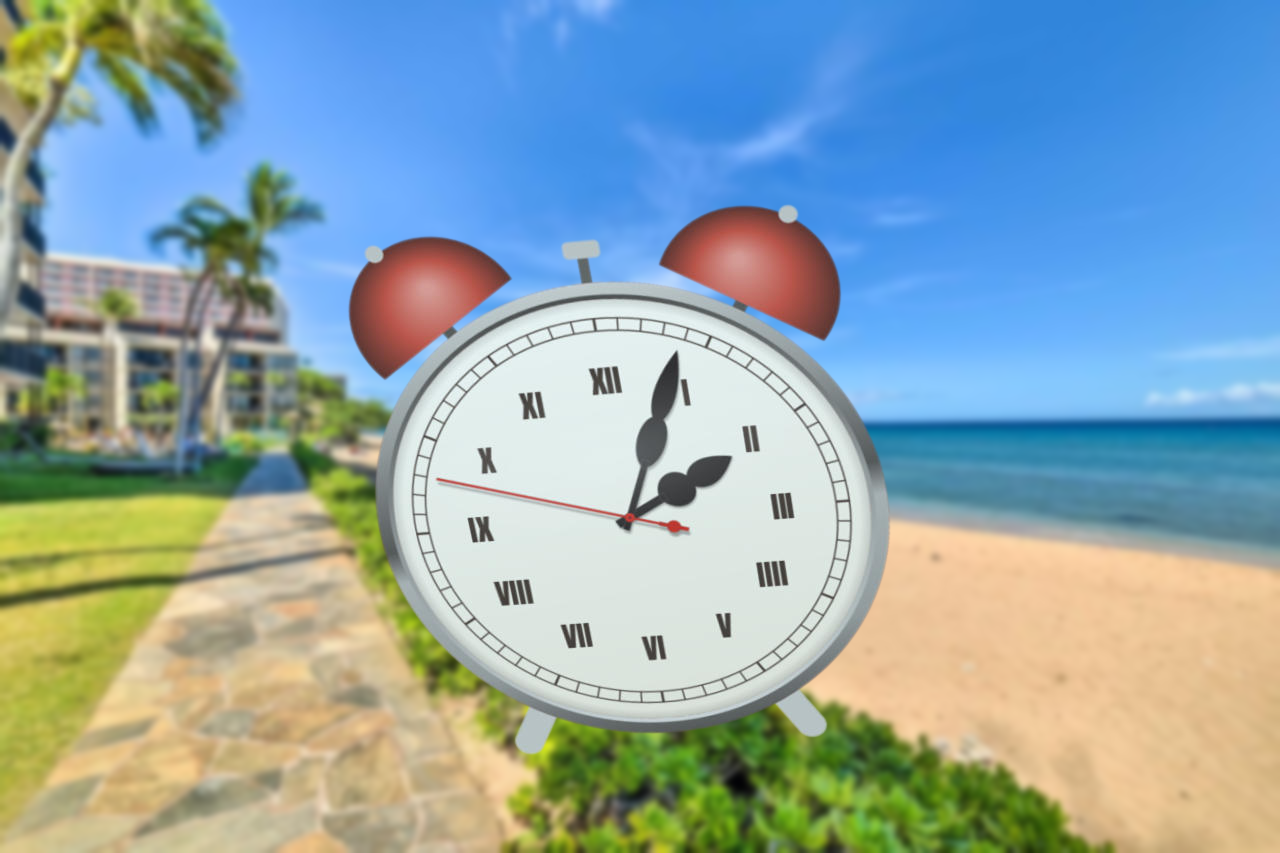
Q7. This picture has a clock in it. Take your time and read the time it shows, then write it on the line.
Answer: 2:03:48
